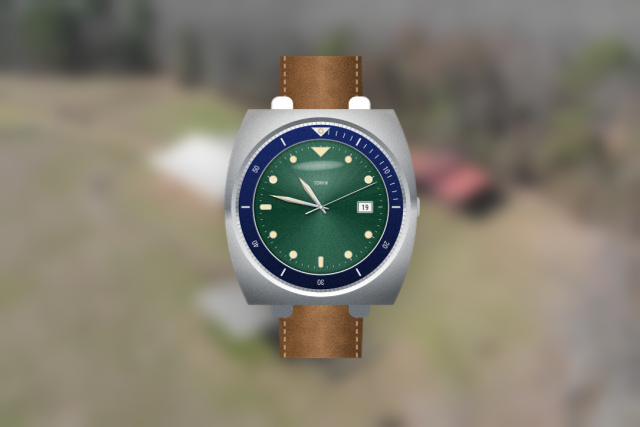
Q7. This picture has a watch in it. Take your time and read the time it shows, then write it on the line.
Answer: 10:47:11
